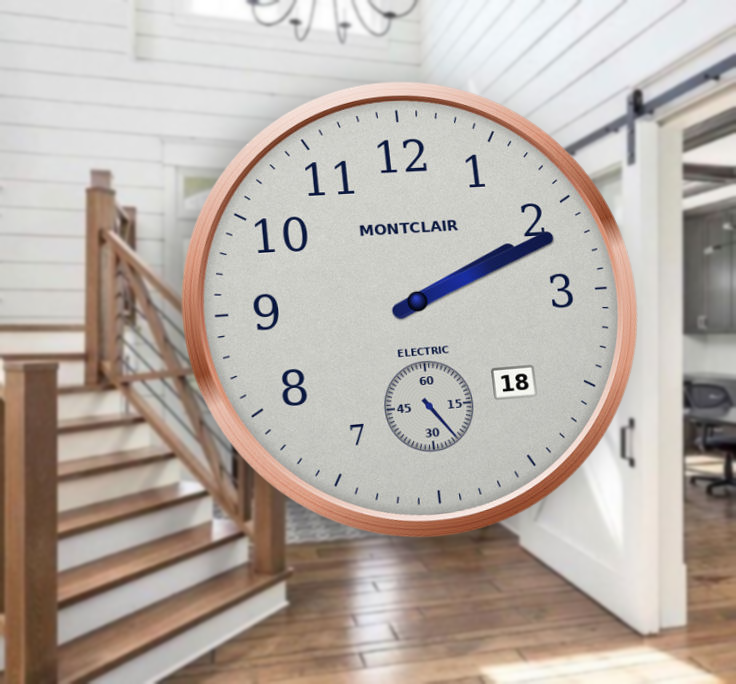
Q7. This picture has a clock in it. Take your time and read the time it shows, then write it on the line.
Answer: 2:11:24
